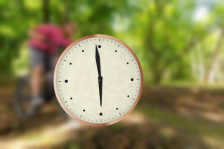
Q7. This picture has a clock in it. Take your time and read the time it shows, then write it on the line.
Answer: 5:59
